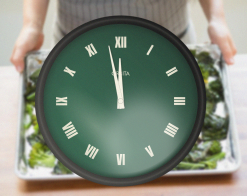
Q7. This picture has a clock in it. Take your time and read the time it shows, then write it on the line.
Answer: 11:58
